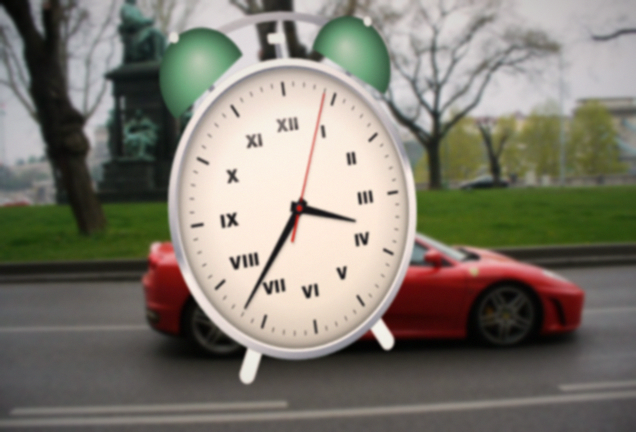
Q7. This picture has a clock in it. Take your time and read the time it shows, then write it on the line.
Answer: 3:37:04
